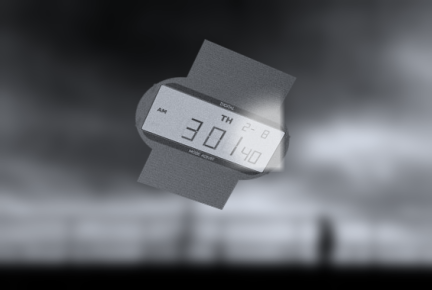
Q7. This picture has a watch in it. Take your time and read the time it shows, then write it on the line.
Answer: 3:01:40
